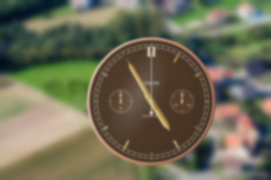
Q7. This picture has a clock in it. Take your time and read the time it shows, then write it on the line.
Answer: 4:55
